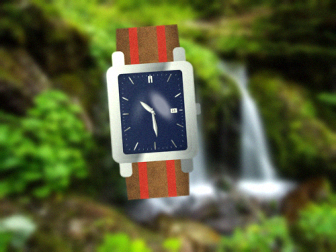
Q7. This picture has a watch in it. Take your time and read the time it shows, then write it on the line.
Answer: 10:29
